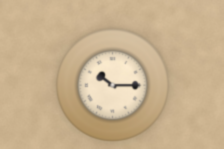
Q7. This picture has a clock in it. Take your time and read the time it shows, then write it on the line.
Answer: 10:15
